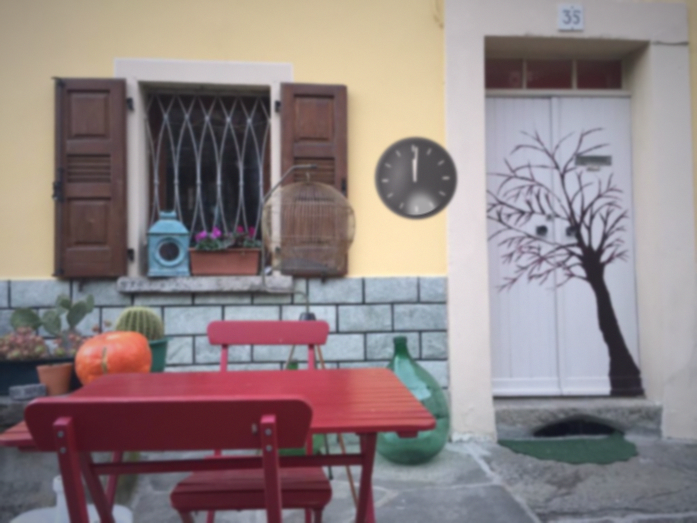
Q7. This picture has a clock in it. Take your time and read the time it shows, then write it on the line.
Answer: 12:01
